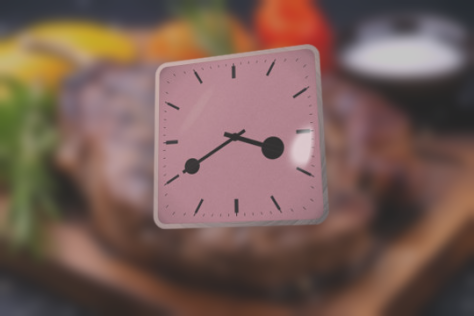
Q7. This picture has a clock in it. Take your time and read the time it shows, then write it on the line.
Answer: 3:40
